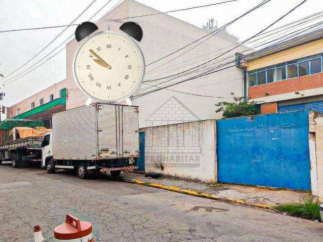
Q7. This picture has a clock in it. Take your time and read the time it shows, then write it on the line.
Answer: 9:52
